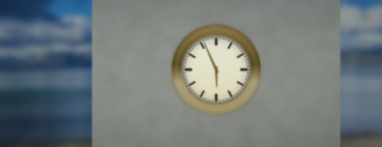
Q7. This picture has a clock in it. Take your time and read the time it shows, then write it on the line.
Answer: 5:56
